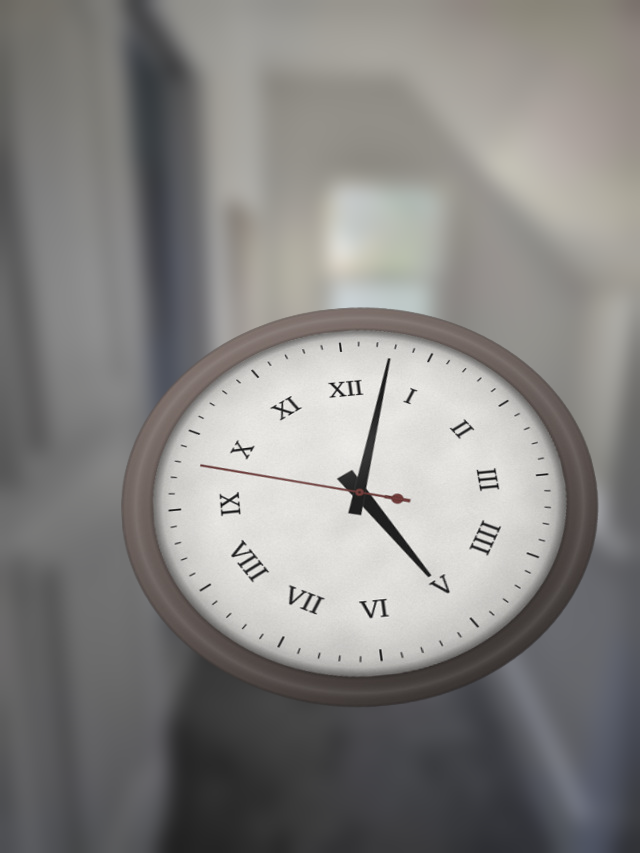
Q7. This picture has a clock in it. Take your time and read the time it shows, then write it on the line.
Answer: 5:02:48
